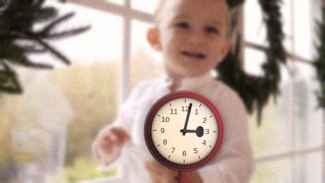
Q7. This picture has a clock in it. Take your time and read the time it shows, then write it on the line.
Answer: 3:02
